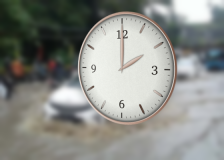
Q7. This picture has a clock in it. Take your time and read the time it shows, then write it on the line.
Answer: 2:00
